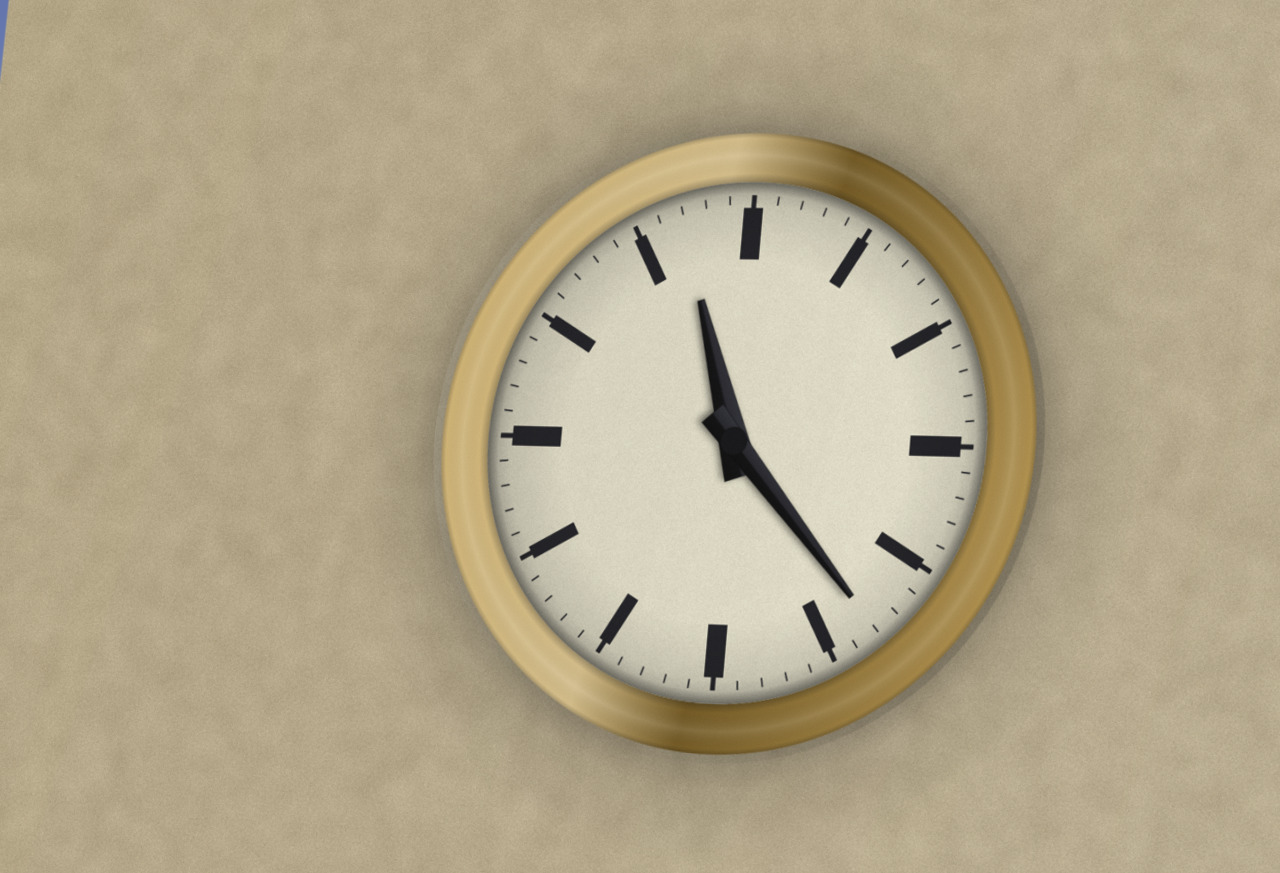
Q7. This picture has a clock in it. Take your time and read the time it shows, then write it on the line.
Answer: 11:23
